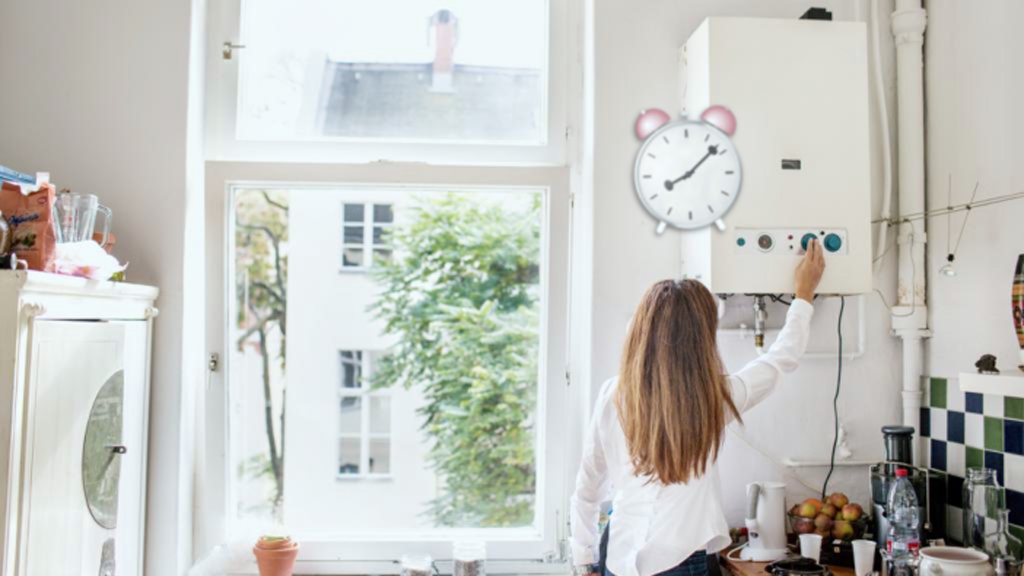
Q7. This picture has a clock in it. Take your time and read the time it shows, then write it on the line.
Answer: 8:08
